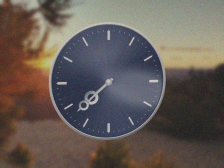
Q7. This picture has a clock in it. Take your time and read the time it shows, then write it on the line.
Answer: 7:38
